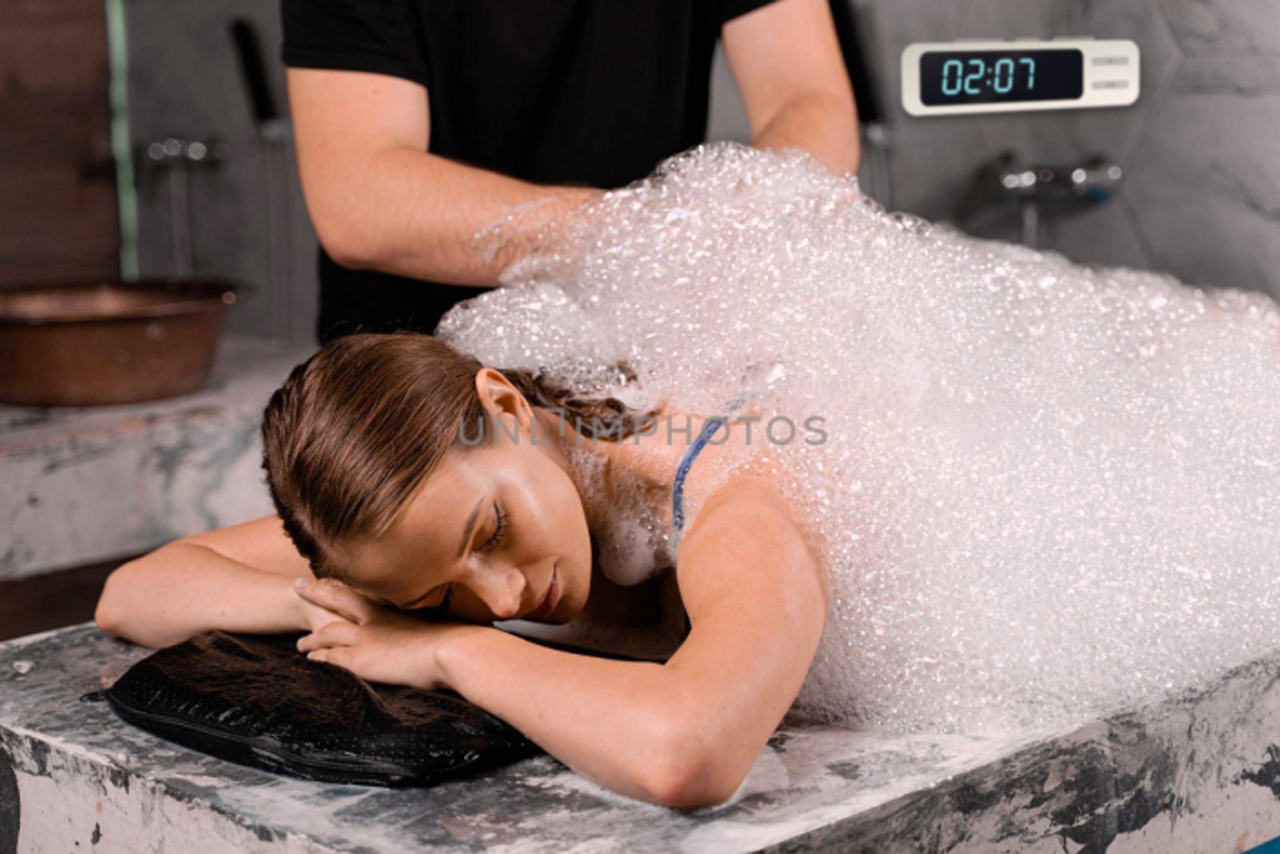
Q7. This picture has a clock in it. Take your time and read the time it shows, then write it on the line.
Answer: 2:07
